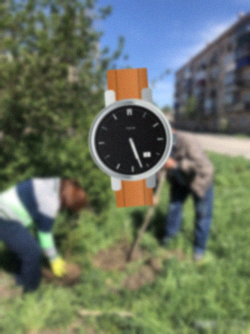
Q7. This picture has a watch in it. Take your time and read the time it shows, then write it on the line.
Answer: 5:27
